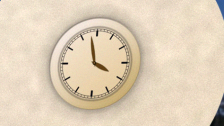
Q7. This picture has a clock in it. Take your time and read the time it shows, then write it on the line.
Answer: 3:58
